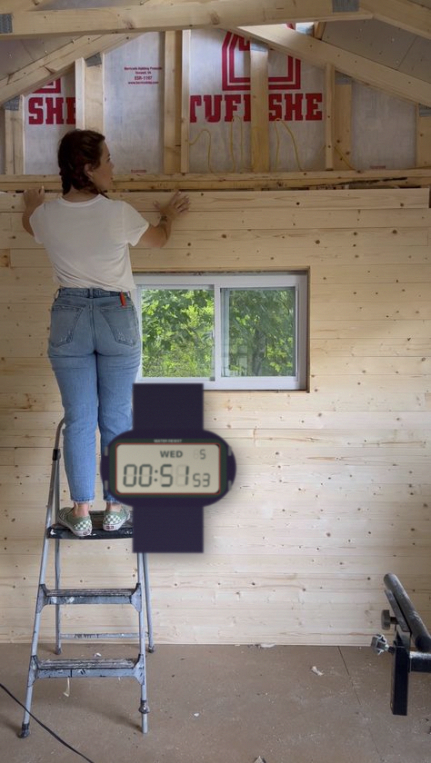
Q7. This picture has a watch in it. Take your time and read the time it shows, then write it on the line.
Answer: 0:51:53
